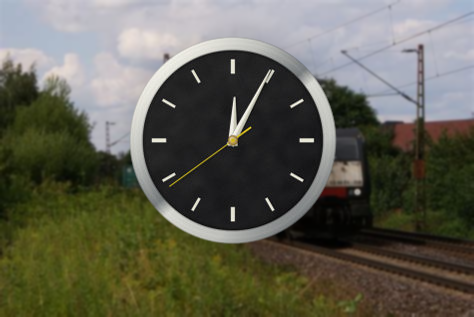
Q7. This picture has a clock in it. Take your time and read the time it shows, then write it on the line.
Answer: 12:04:39
